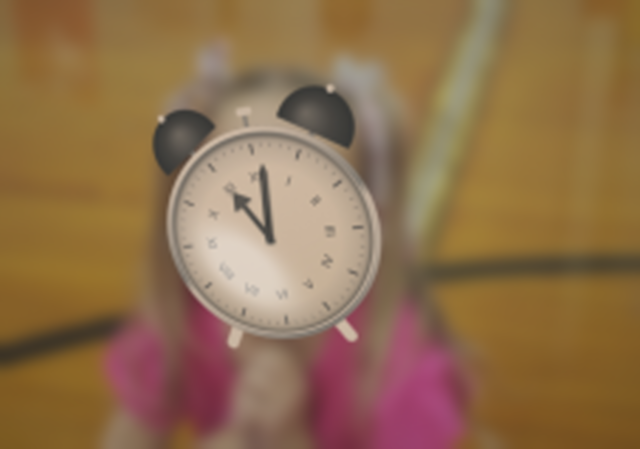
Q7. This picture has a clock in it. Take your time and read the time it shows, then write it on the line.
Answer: 11:01
